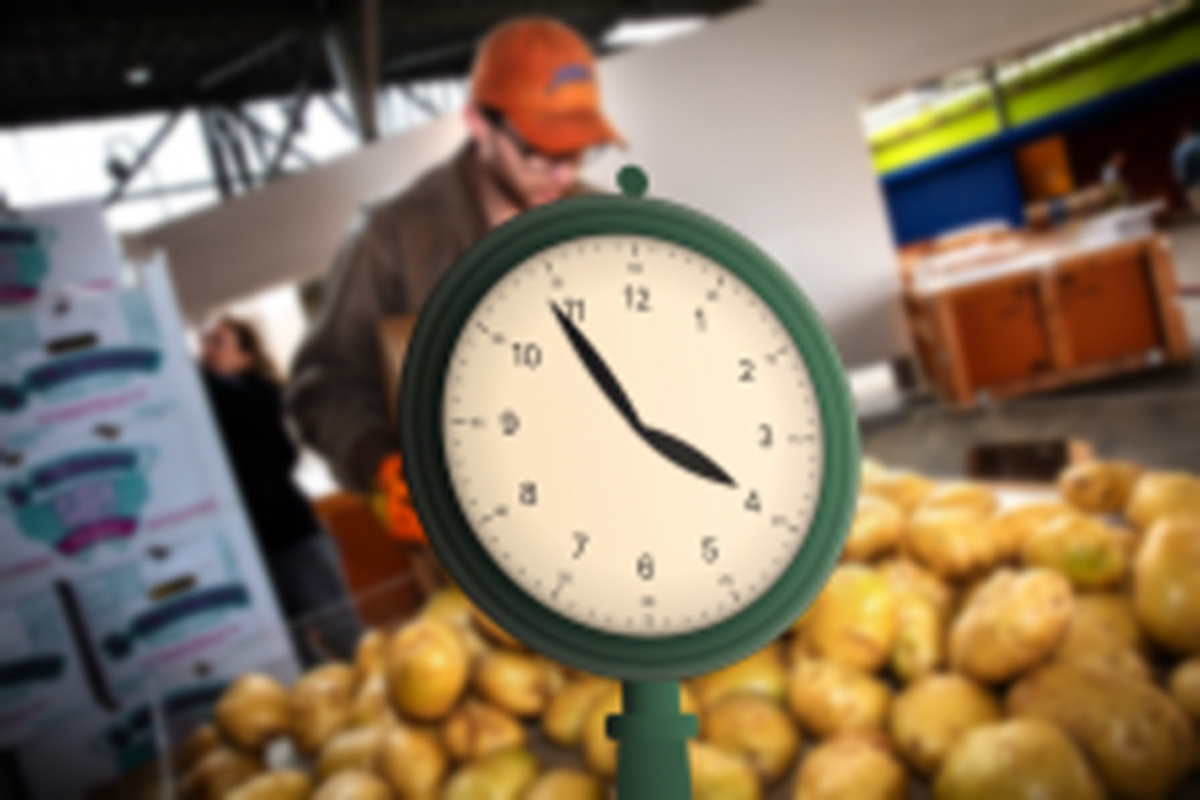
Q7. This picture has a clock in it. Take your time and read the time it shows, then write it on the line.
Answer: 3:54
